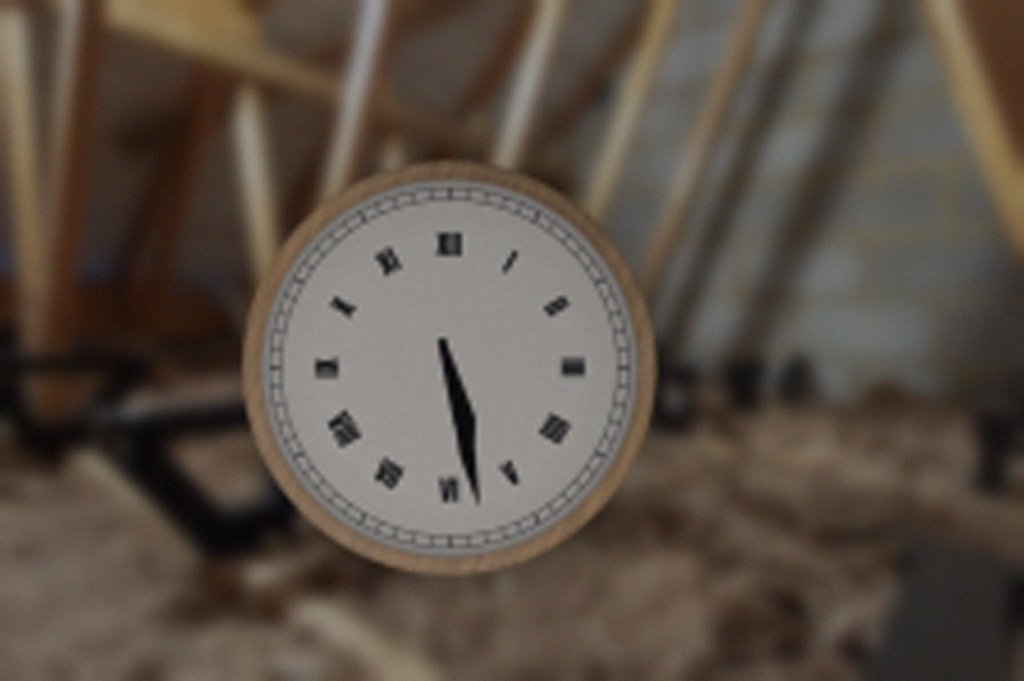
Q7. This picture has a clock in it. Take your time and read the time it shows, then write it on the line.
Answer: 5:28
